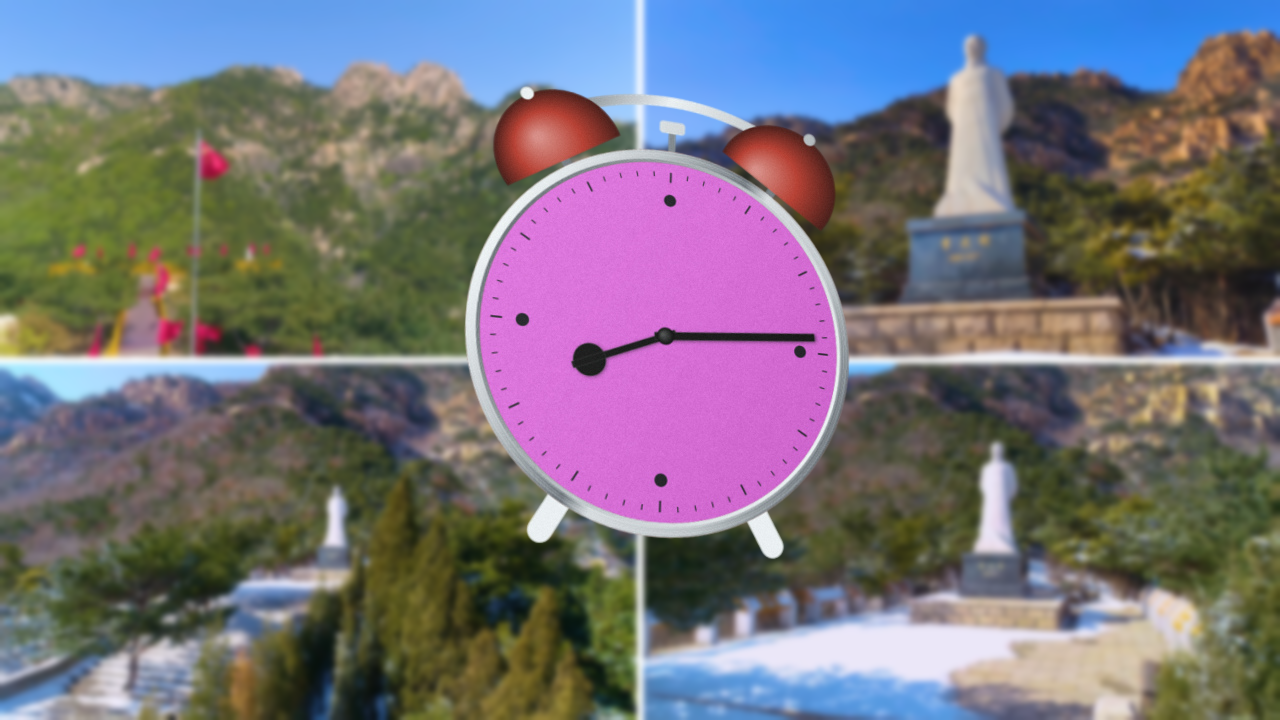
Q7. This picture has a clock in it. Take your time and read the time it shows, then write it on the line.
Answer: 8:14
